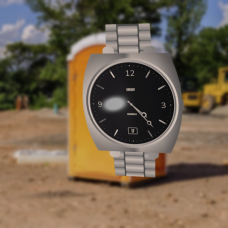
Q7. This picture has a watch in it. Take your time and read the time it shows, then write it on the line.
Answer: 4:23
